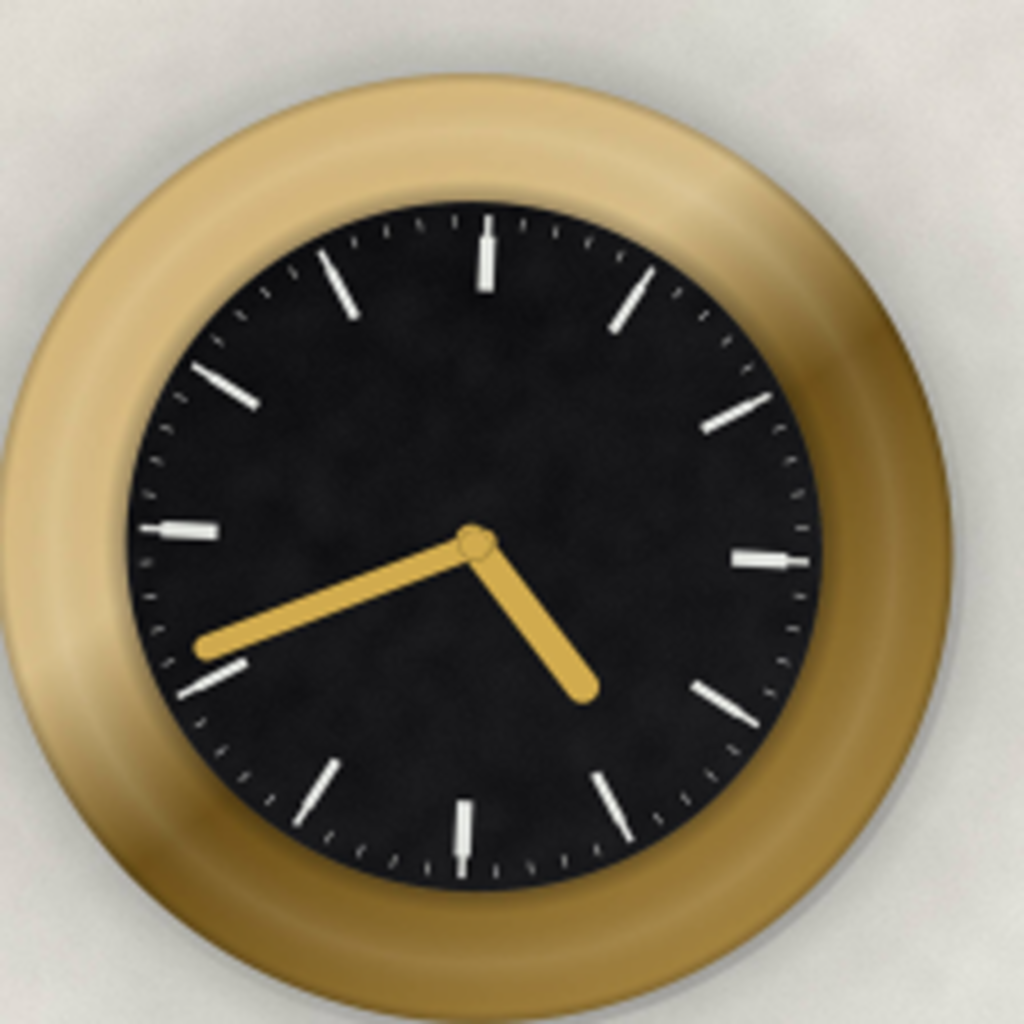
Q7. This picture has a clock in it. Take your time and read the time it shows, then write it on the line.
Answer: 4:41
